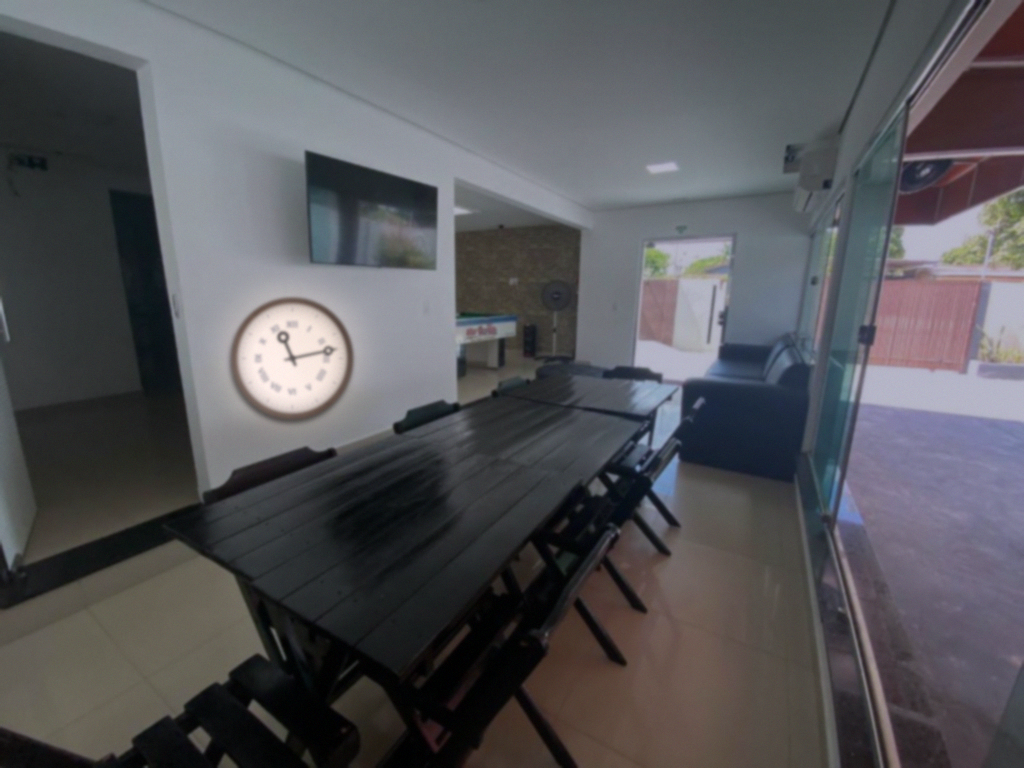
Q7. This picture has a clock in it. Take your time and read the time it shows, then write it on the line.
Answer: 11:13
